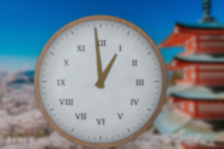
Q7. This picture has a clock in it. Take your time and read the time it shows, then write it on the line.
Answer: 12:59
